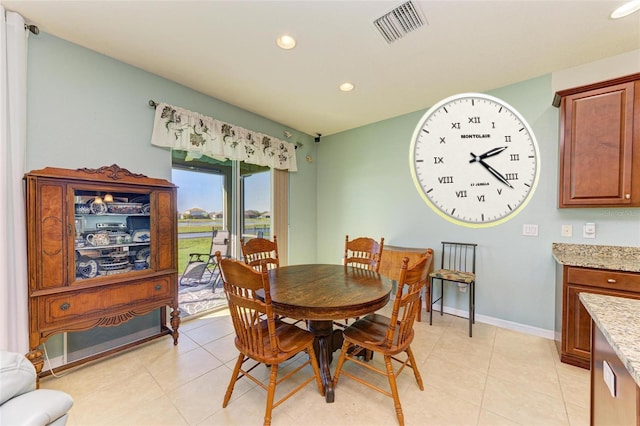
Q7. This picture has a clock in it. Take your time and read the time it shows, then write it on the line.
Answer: 2:22
